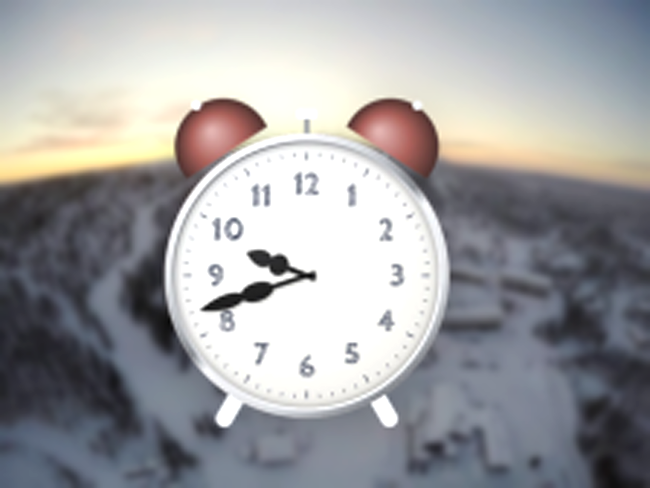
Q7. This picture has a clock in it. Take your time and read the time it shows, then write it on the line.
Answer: 9:42
